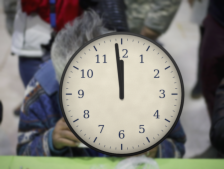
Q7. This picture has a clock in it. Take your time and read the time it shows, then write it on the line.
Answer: 11:59
